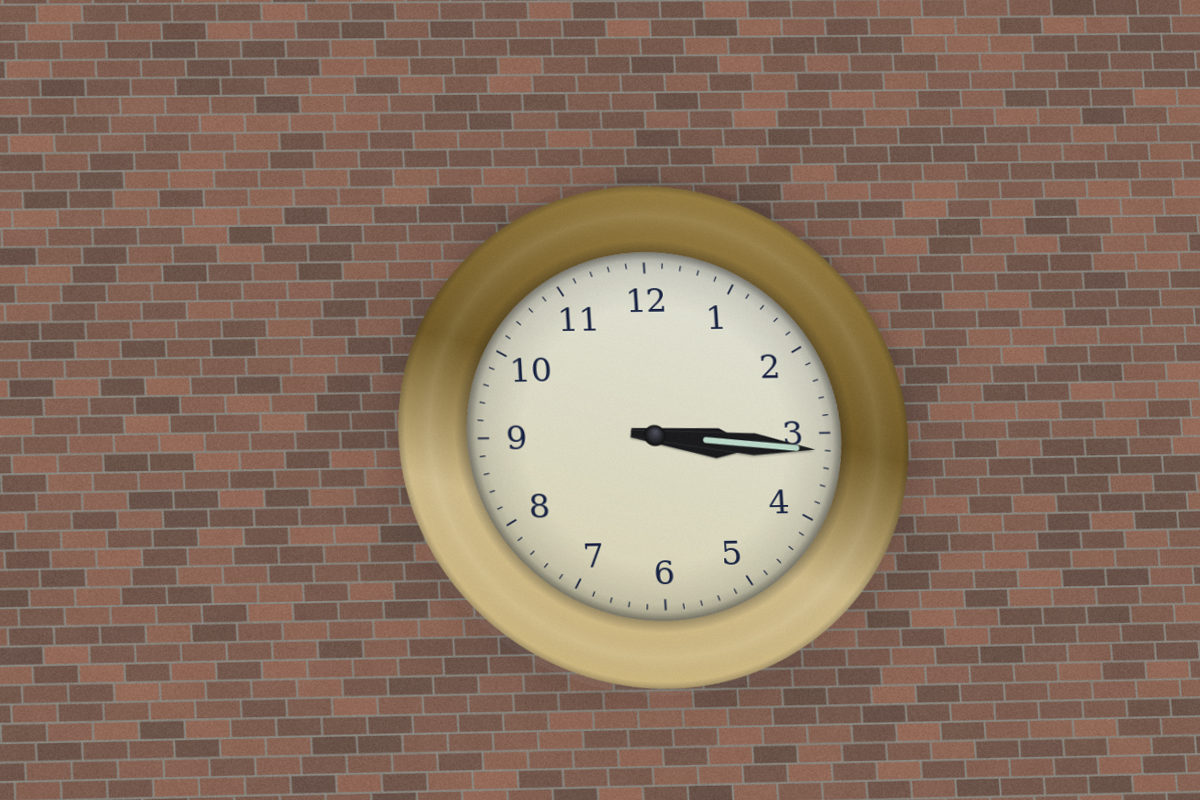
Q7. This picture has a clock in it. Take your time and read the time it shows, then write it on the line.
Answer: 3:16
